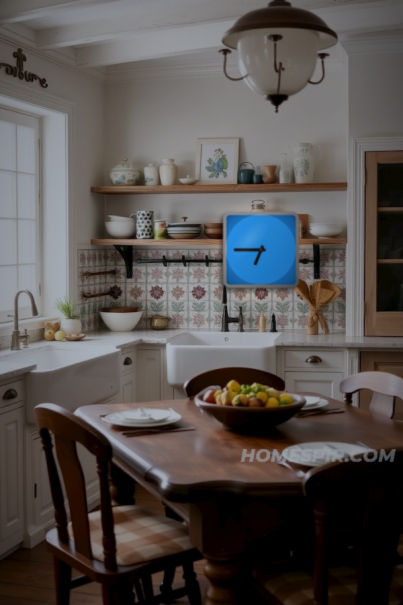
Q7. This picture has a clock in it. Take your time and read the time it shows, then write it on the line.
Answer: 6:45
